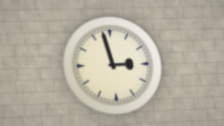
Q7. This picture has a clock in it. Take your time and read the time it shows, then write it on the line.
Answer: 2:58
